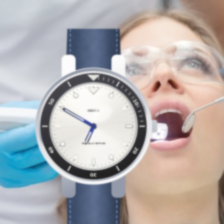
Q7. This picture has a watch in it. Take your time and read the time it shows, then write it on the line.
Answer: 6:50
